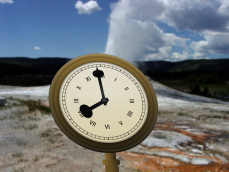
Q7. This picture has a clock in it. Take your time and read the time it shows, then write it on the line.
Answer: 7:59
